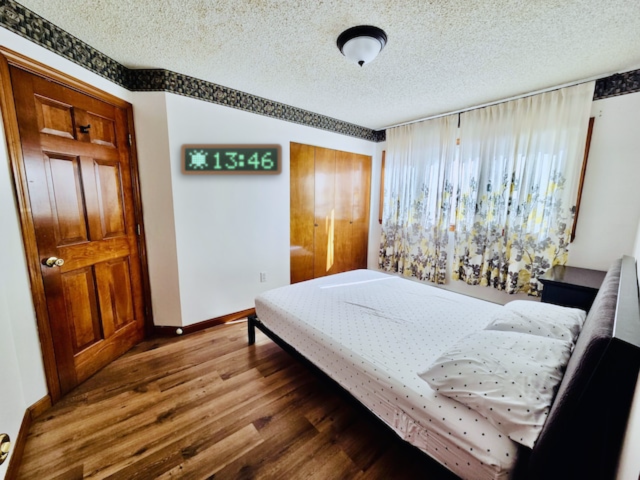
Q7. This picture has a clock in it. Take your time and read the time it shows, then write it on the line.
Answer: 13:46
